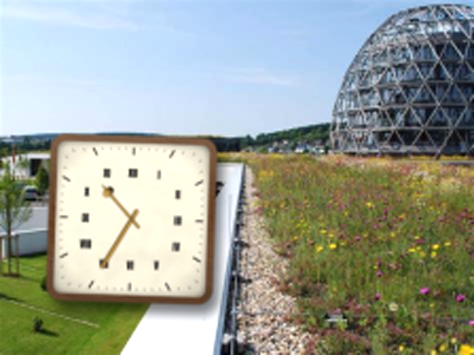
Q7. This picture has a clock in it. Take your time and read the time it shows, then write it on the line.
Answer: 10:35
